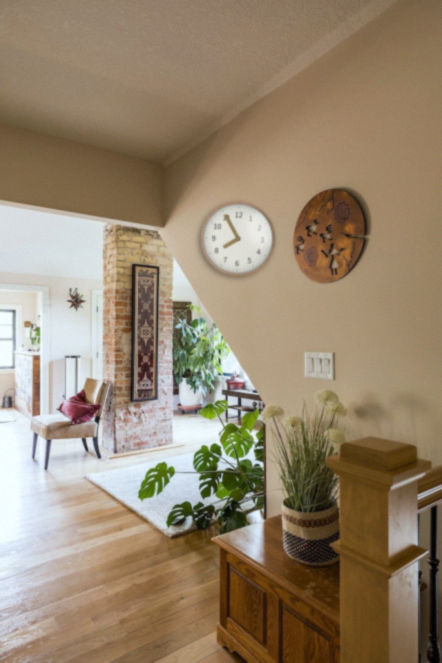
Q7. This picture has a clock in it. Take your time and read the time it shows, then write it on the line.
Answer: 7:55
